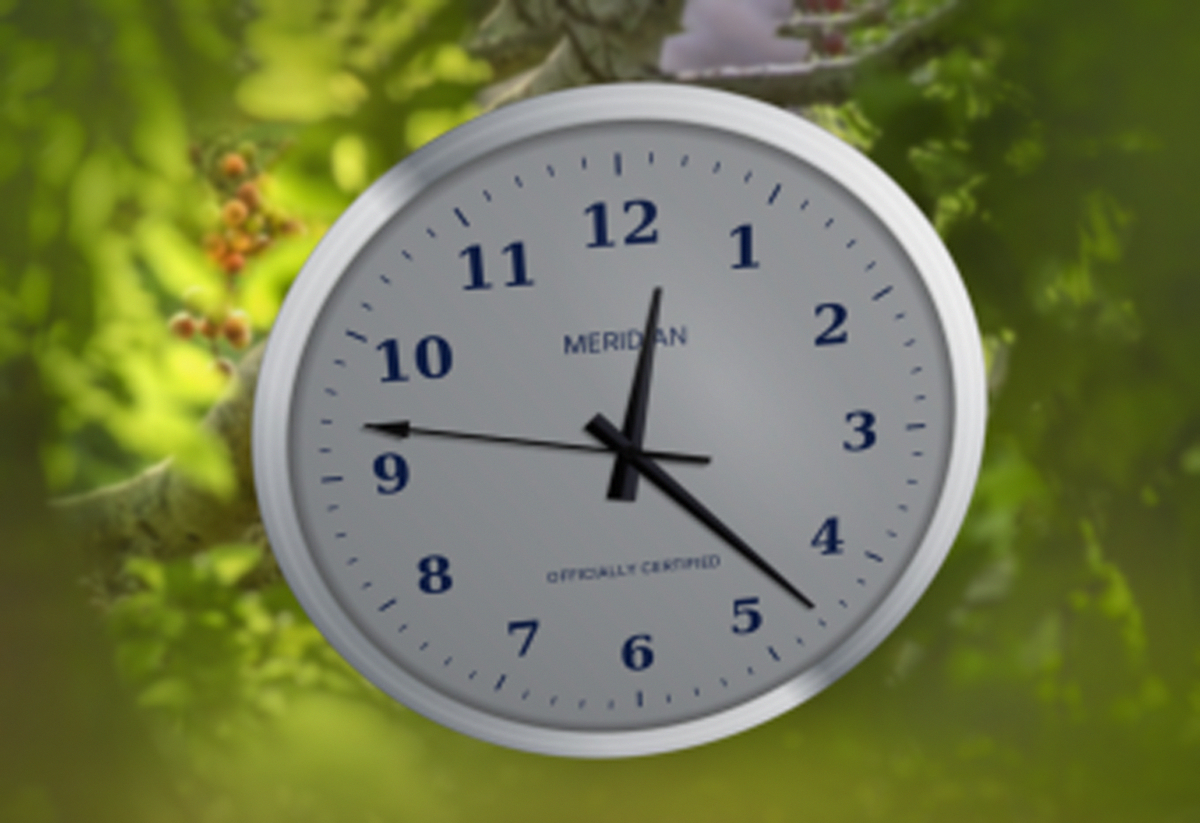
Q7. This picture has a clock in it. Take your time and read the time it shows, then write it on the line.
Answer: 12:22:47
